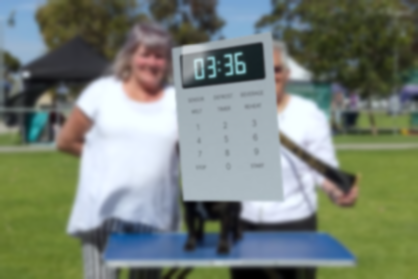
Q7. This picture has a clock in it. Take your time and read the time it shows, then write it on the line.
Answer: 3:36
